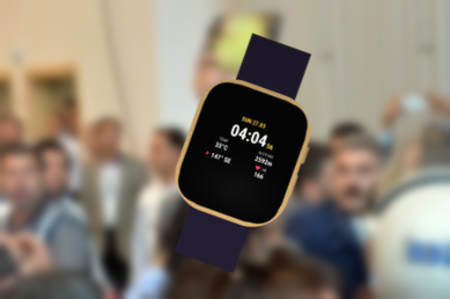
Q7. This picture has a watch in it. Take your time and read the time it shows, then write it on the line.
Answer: 4:04
